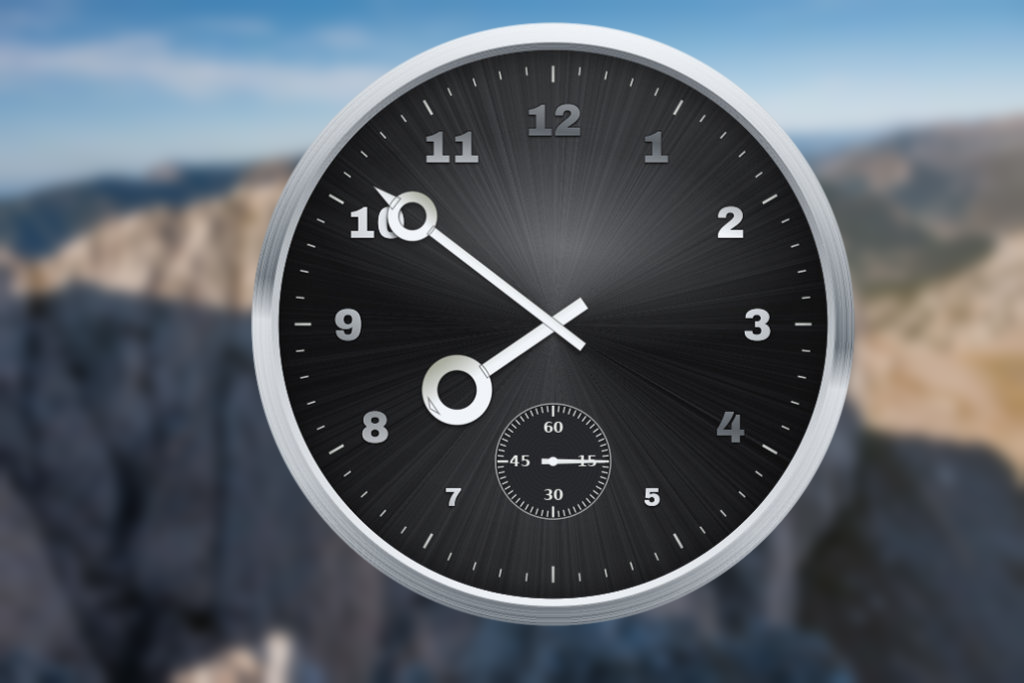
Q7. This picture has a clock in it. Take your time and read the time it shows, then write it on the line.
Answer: 7:51:15
